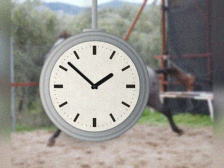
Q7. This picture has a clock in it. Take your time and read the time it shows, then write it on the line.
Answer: 1:52
